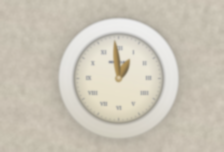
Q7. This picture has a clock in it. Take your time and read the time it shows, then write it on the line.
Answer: 12:59
